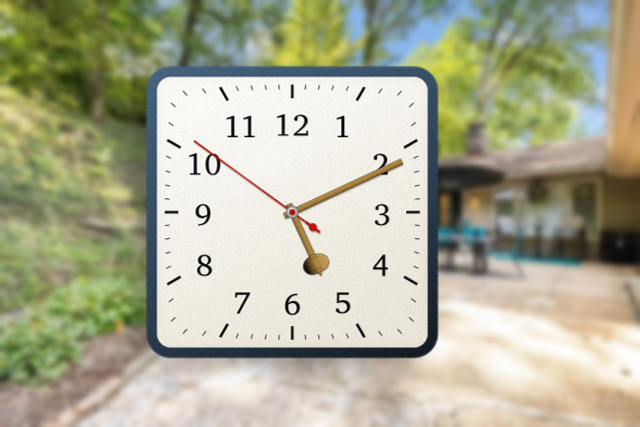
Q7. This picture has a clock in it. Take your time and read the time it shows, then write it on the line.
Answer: 5:10:51
